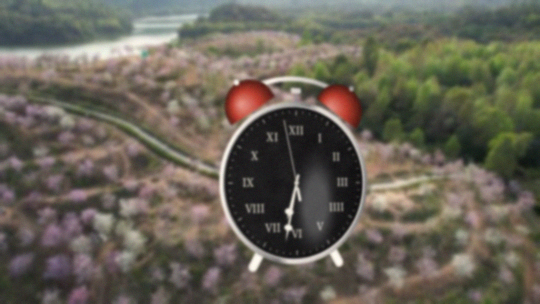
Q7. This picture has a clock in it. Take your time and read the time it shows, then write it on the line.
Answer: 6:31:58
